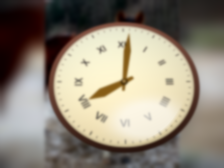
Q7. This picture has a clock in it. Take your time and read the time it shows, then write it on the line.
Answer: 8:01
